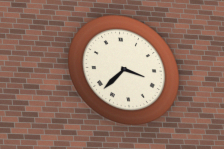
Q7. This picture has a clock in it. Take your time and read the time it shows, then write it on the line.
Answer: 3:38
